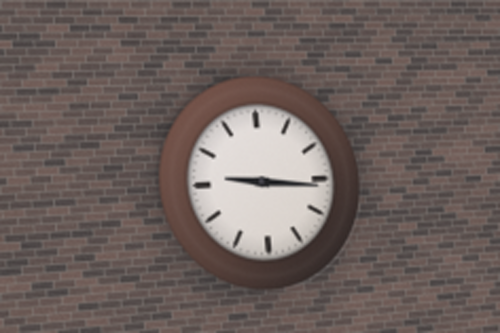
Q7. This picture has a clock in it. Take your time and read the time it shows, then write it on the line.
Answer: 9:16
